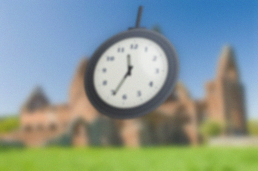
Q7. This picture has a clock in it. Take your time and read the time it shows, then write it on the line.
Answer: 11:34
